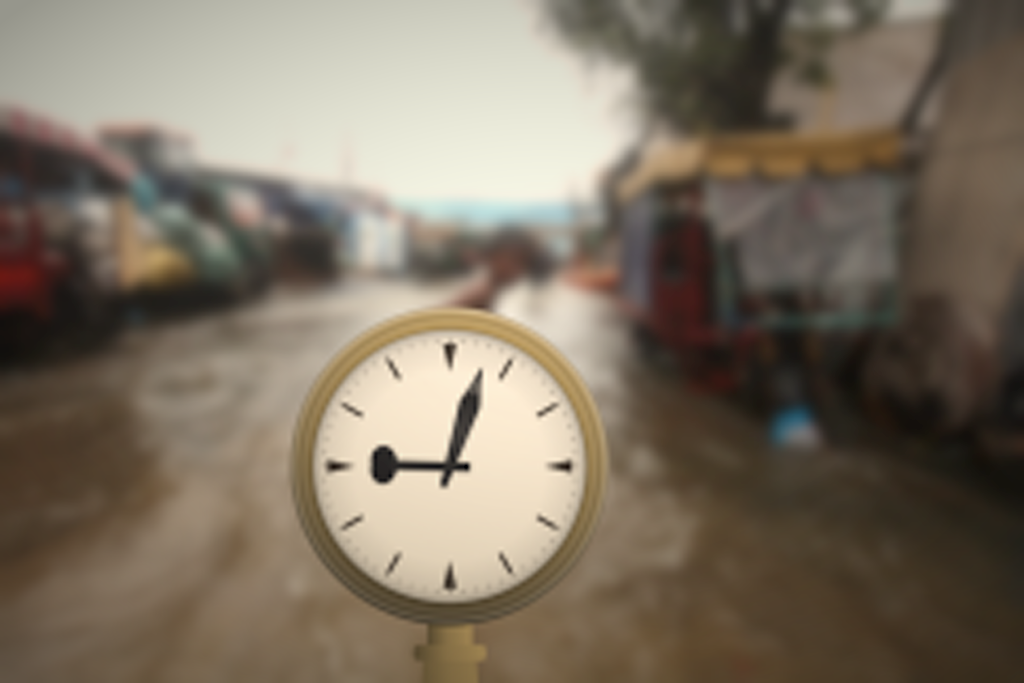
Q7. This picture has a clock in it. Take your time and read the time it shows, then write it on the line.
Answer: 9:03
